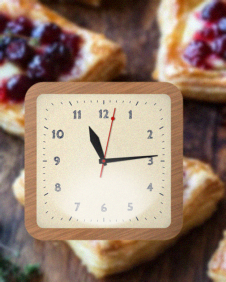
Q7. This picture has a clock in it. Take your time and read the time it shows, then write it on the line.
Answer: 11:14:02
